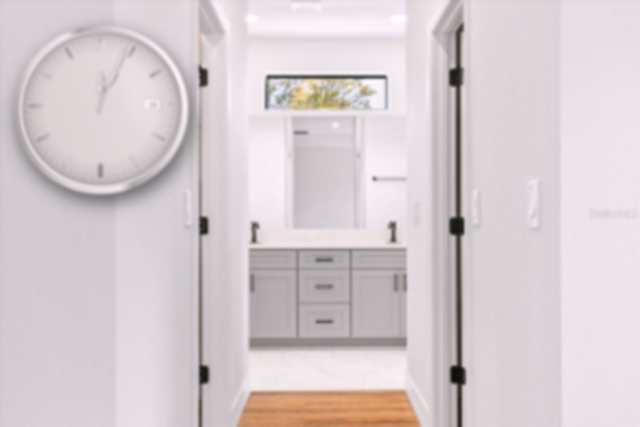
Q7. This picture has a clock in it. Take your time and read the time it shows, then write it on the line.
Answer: 12:04
